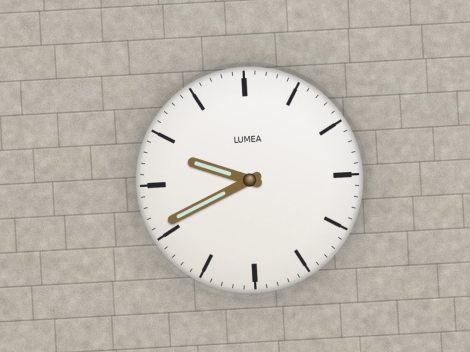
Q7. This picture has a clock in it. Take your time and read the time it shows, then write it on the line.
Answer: 9:41
